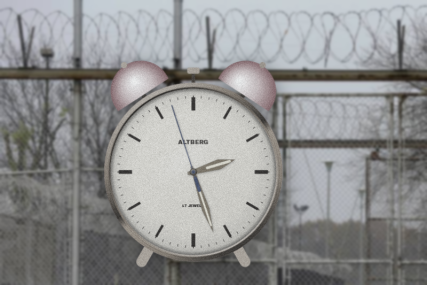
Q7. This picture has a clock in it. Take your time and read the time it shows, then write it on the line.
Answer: 2:26:57
